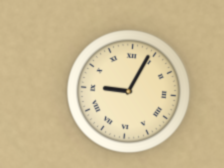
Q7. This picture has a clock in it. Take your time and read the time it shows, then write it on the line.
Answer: 9:04
